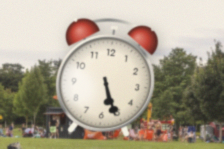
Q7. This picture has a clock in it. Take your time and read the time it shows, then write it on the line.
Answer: 5:26
